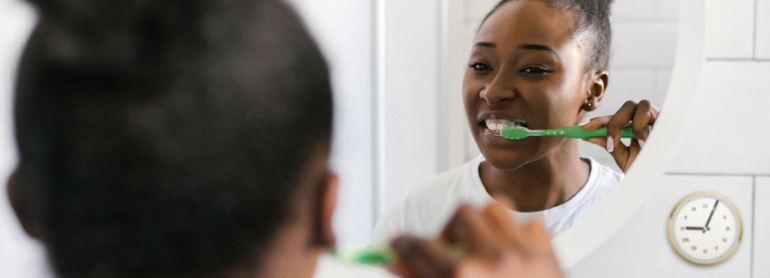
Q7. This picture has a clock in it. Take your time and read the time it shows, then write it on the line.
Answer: 9:04
